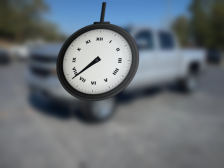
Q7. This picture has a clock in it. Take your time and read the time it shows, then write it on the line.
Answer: 7:38
